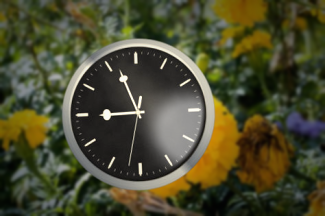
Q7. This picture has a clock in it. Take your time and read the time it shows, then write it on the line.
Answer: 8:56:32
